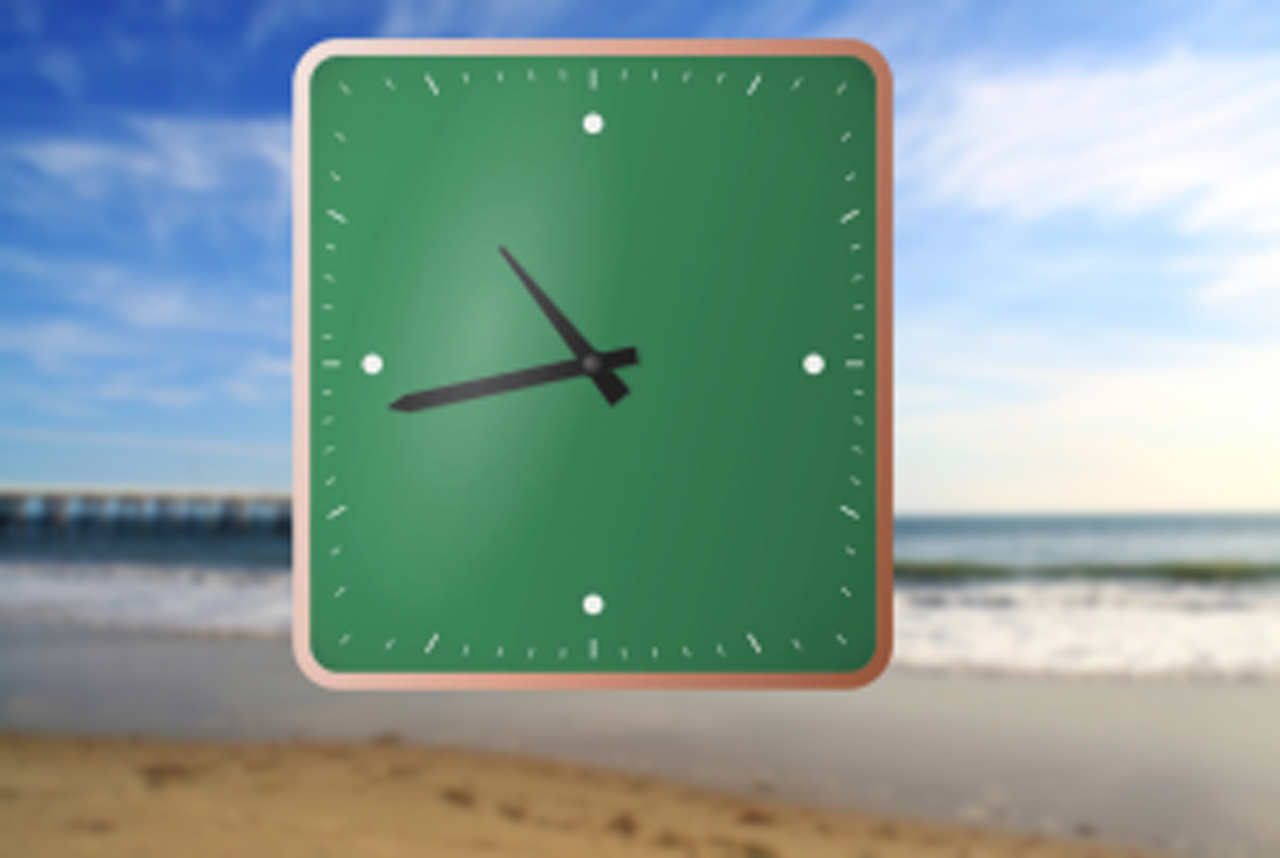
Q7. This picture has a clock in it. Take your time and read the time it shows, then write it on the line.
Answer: 10:43
